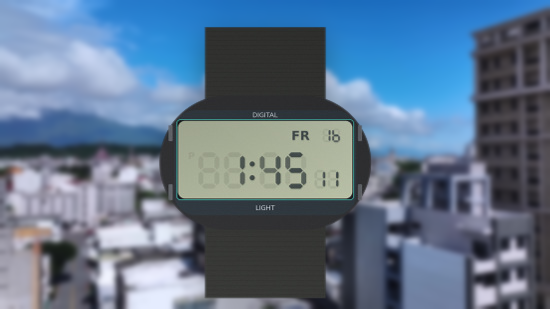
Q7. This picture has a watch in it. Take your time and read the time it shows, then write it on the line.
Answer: 1:45:11
